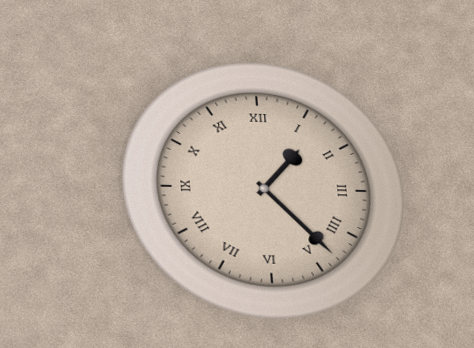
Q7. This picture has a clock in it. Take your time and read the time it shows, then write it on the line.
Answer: 1:23
